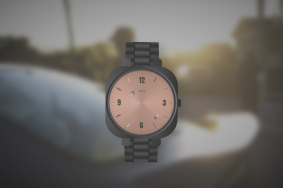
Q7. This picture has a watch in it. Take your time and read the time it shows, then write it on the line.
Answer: 10:22
